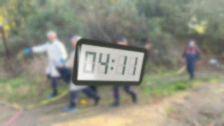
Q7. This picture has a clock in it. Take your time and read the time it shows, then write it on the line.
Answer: 4:11
